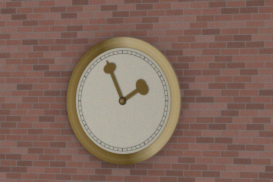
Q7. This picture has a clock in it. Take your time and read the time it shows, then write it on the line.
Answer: 1:56
